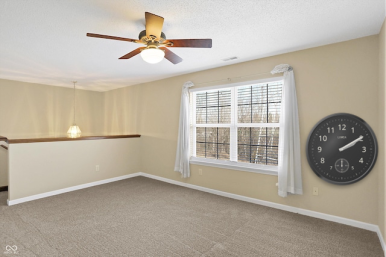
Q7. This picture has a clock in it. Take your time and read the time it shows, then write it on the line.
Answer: 2:10
